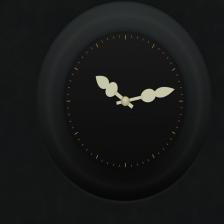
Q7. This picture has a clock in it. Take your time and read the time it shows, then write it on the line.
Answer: 10:13
